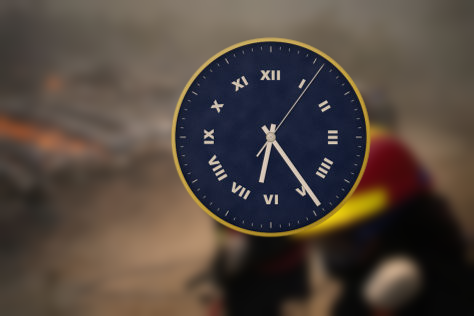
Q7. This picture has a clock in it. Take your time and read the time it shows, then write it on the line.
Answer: 6:24:06
